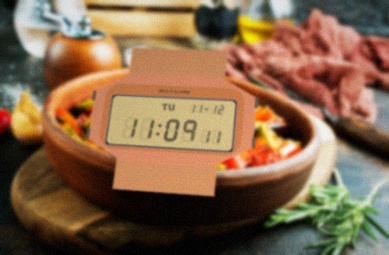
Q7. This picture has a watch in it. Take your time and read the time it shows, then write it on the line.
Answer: 11:09:11
